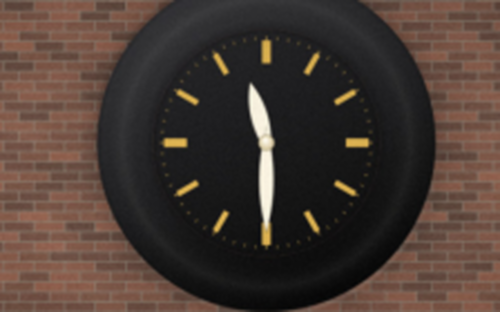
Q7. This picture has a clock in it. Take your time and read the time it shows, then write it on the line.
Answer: 11:30
